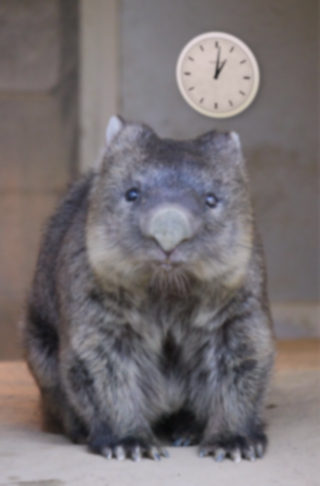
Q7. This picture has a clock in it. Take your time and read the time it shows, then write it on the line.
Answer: 1:01
